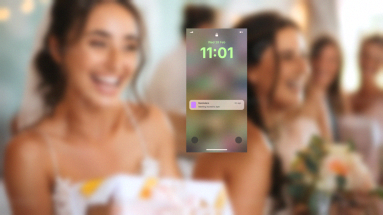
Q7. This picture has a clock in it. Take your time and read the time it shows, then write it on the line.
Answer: 11:01
